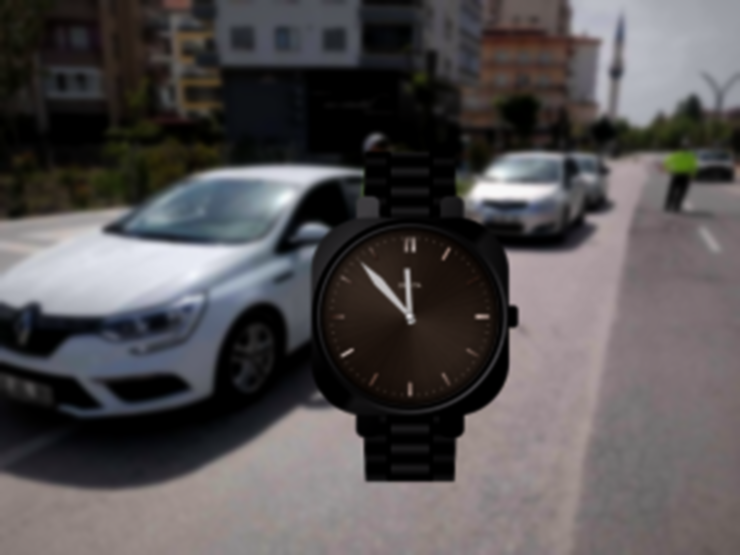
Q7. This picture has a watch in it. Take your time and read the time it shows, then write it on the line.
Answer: 11:53
